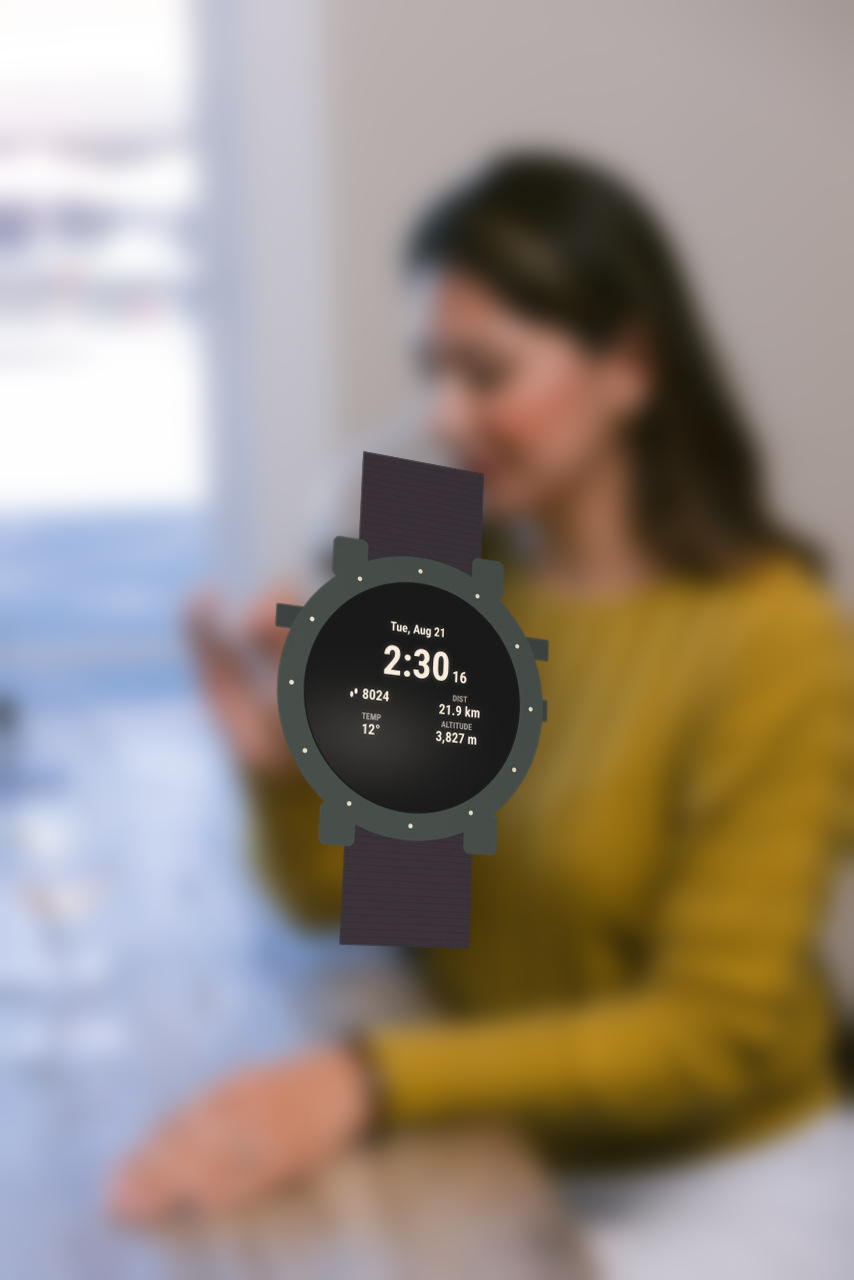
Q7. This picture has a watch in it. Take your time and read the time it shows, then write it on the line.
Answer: 2:30:16
